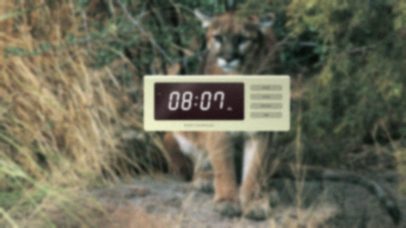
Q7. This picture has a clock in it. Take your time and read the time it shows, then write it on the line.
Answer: 8:07
